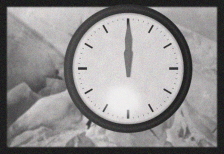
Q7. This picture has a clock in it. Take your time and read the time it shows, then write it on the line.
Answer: 12:00
